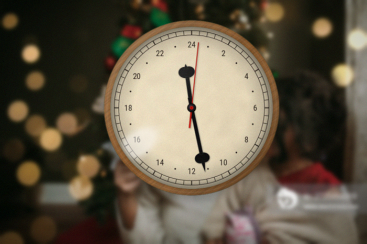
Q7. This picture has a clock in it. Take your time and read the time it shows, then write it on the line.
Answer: 23:28:01
